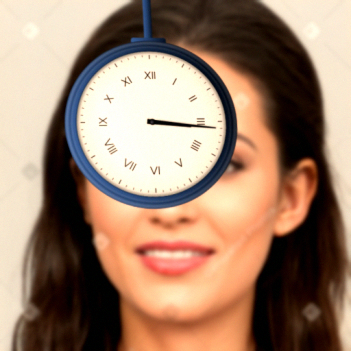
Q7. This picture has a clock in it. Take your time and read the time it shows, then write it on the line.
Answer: 3:16
